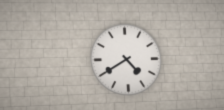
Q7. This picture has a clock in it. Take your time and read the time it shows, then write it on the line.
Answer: 4:40
